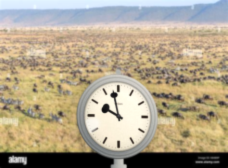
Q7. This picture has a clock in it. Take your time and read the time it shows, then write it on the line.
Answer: 9:58
